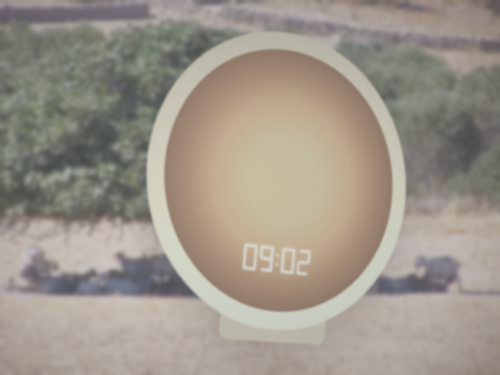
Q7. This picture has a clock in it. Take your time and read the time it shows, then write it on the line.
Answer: 9:02
